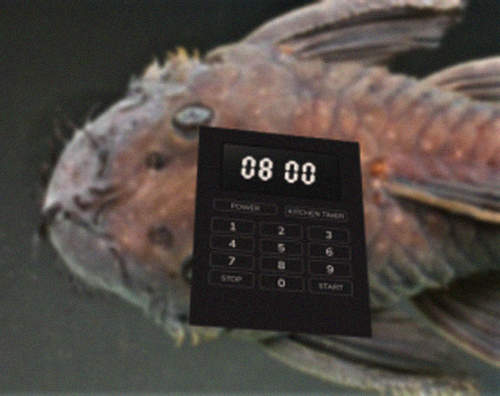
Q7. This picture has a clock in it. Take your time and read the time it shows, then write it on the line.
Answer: 8:00
